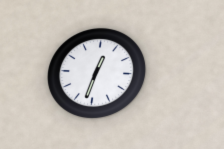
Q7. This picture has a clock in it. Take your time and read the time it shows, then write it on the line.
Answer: 12:32
